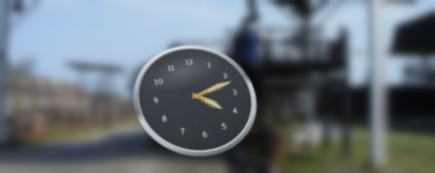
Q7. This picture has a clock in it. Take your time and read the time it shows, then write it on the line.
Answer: 4:12
